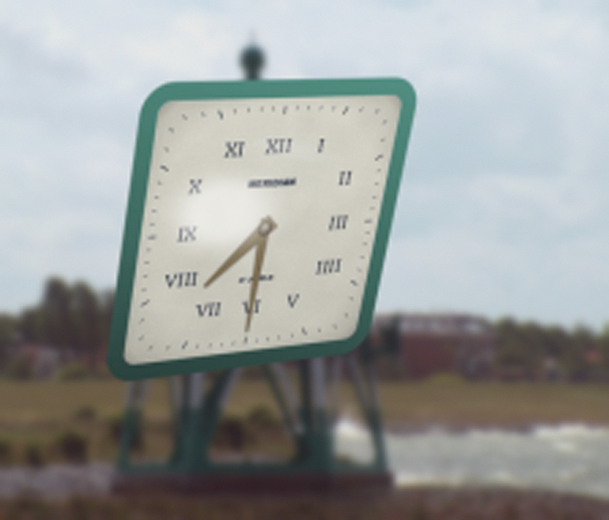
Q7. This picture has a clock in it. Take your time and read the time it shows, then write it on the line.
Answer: 7:30
